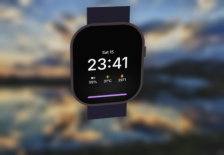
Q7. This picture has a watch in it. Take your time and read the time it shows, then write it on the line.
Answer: 23:41
